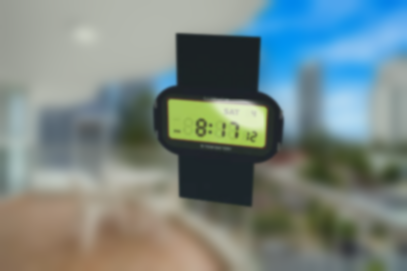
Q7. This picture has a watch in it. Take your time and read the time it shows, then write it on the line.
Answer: 8:17
